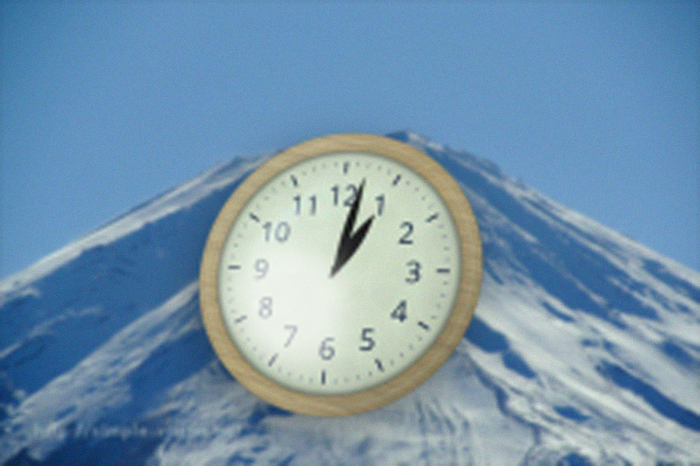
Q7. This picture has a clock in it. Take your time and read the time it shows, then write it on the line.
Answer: 1:02
